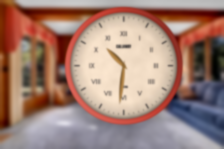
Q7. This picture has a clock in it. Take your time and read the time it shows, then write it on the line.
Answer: 10:31
